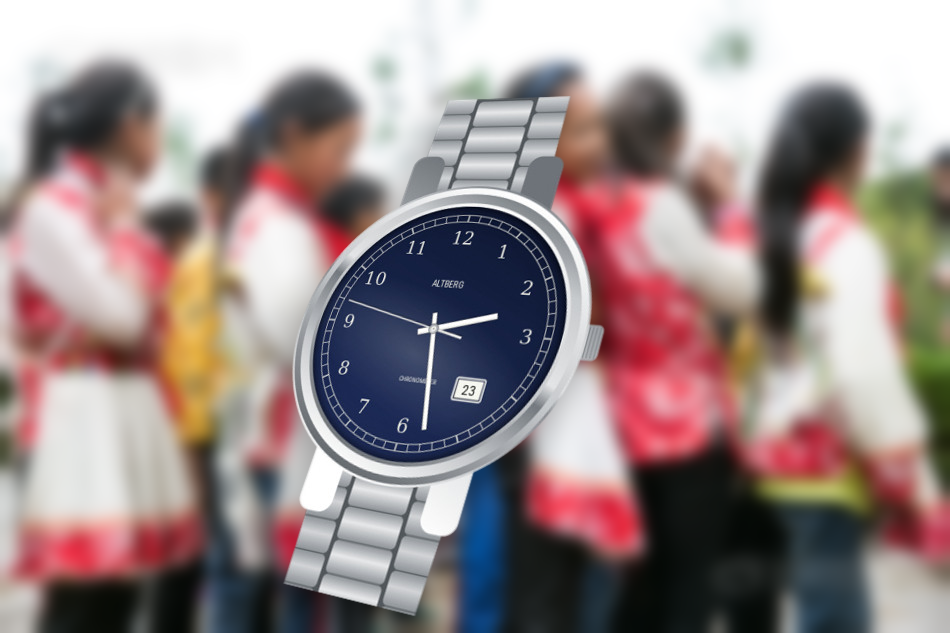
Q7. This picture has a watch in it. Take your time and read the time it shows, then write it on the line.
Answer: 2:27:47
